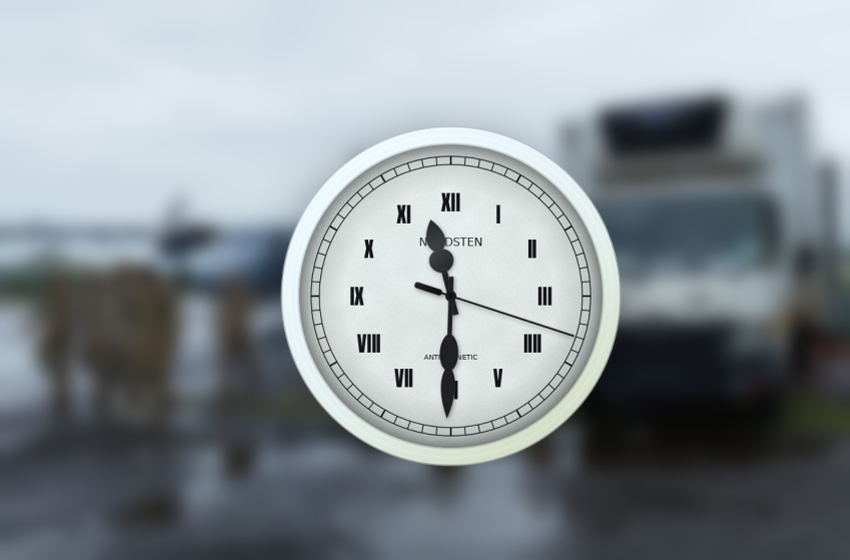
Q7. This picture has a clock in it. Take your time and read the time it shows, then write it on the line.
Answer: 11:30:18
